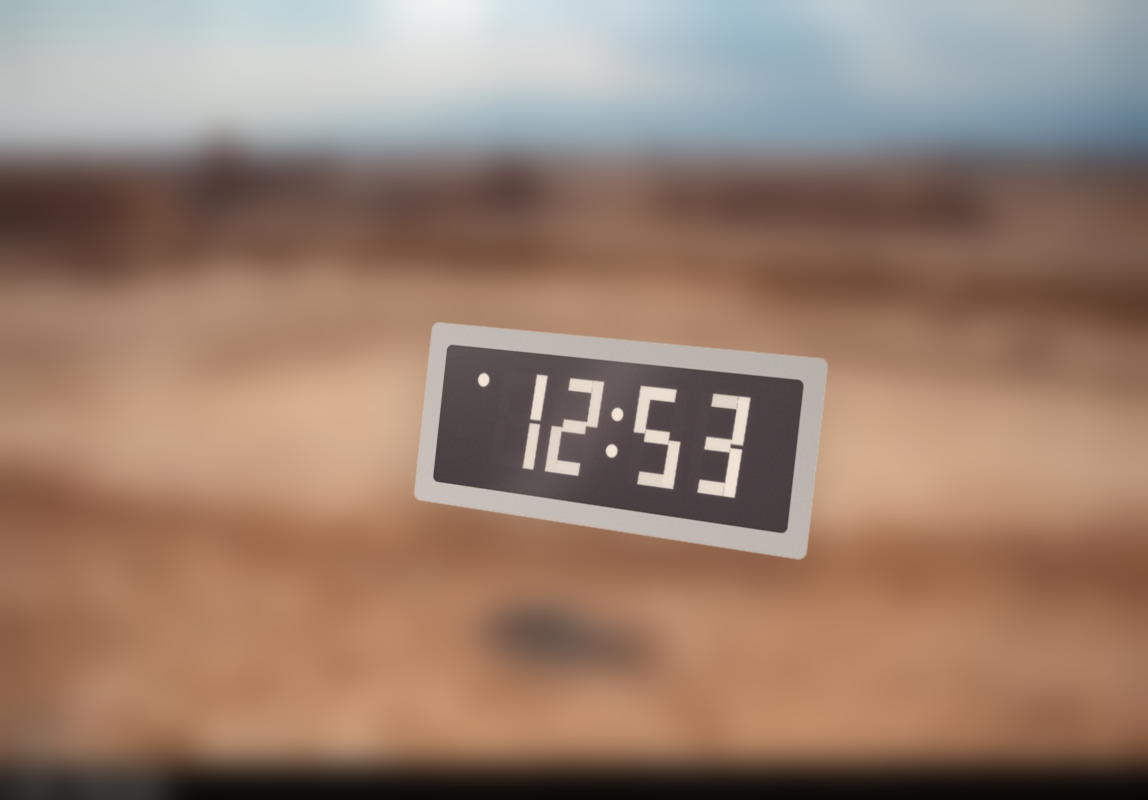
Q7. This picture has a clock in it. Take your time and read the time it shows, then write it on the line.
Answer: 12:53
